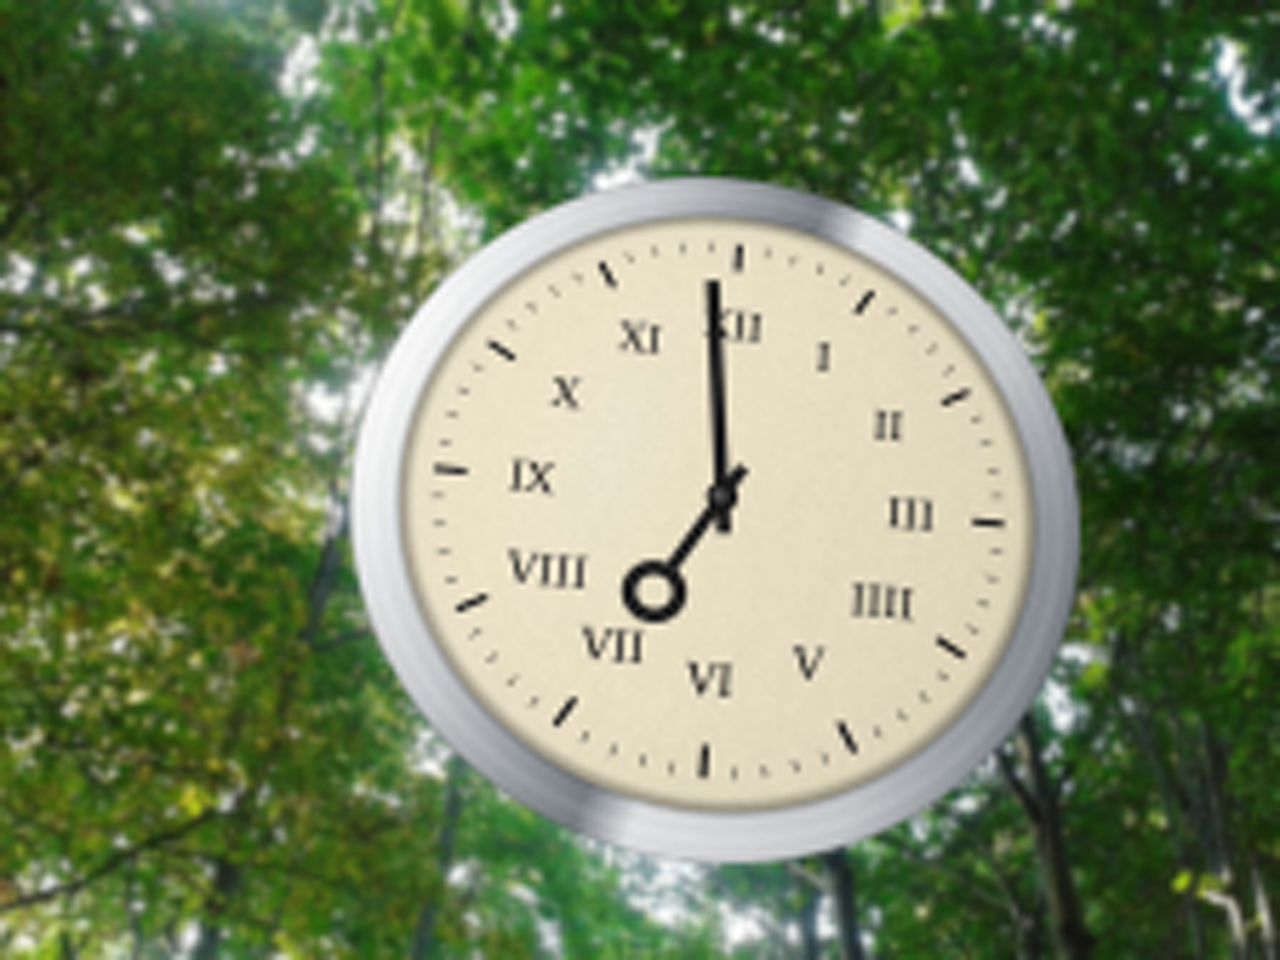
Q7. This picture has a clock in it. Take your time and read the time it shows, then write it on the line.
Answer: 6:59
